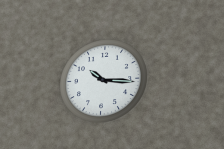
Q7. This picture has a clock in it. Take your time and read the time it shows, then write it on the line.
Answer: 10:16
